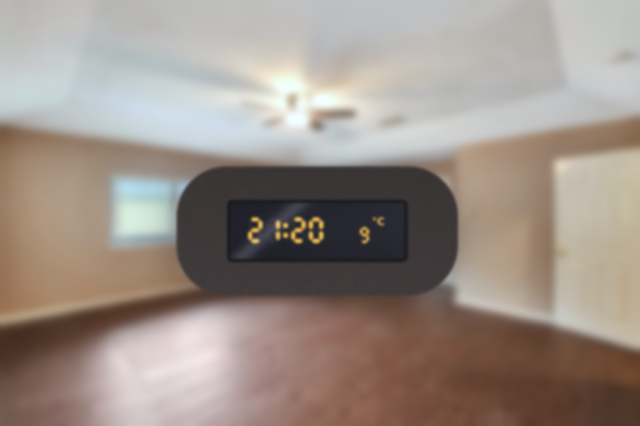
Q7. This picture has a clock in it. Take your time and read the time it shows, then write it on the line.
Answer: 21:20
